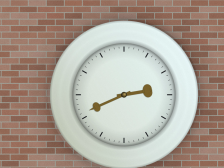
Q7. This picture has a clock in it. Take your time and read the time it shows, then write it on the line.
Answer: 2:41
